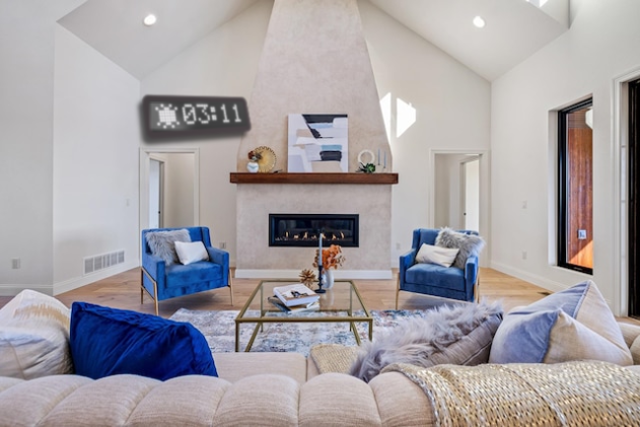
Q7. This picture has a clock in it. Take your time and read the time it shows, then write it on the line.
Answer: 3:11
